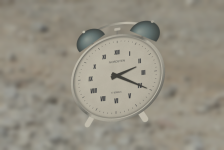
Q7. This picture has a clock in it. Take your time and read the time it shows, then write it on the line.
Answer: 2:20
